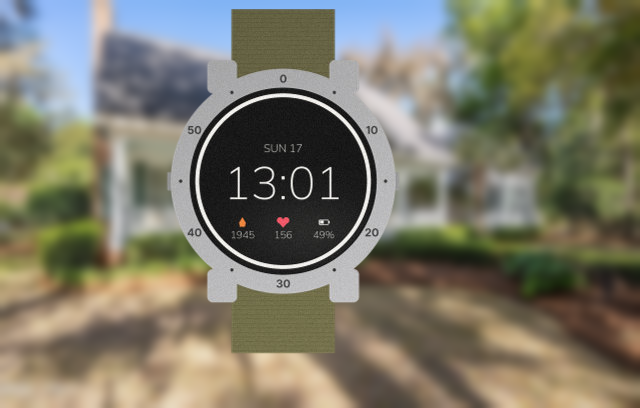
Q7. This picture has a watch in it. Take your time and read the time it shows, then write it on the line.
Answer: 13:01
